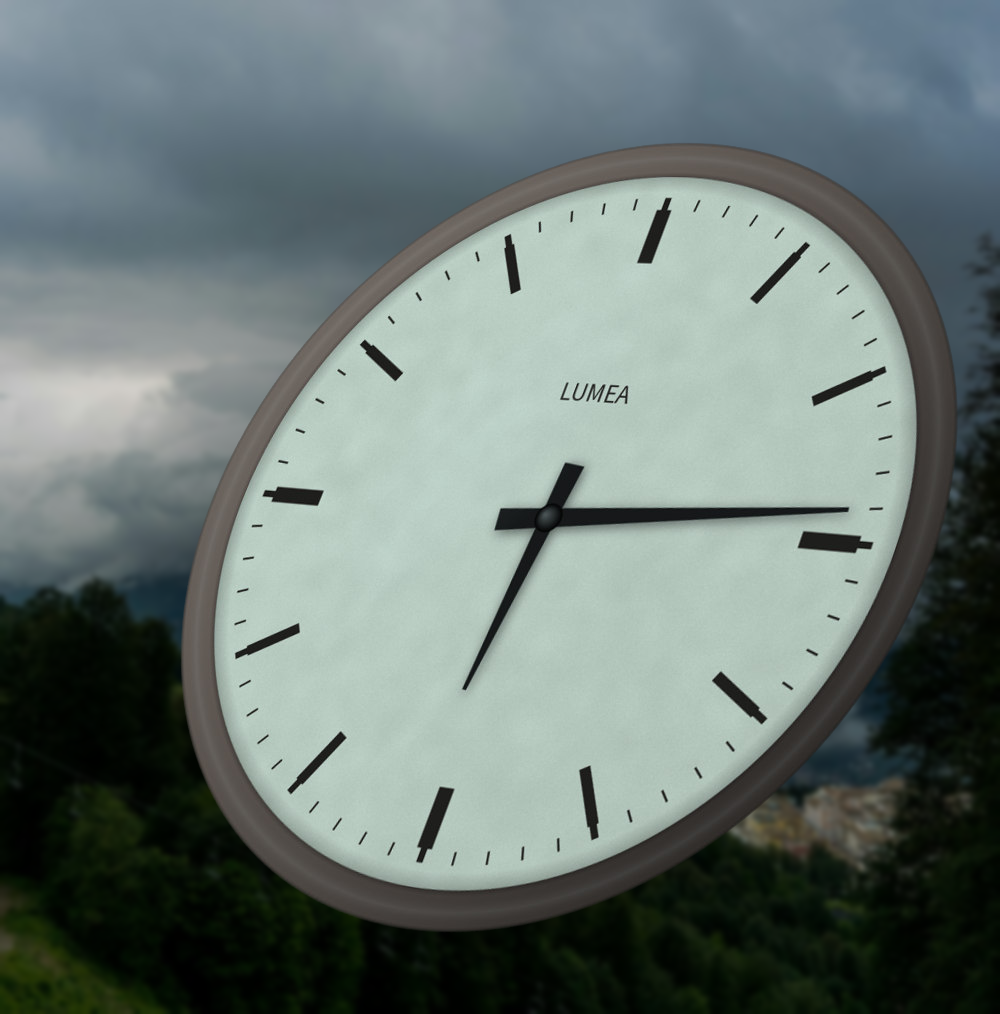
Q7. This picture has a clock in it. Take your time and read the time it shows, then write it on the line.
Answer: 6:14
